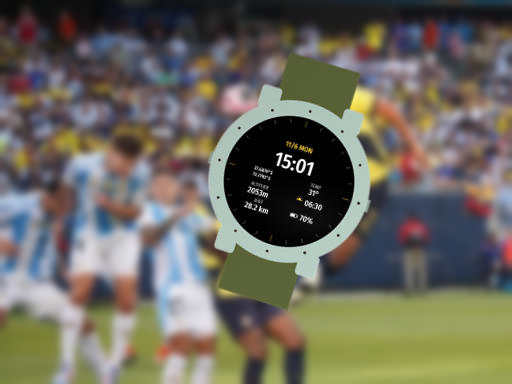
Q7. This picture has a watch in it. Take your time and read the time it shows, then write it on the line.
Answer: 15:01
